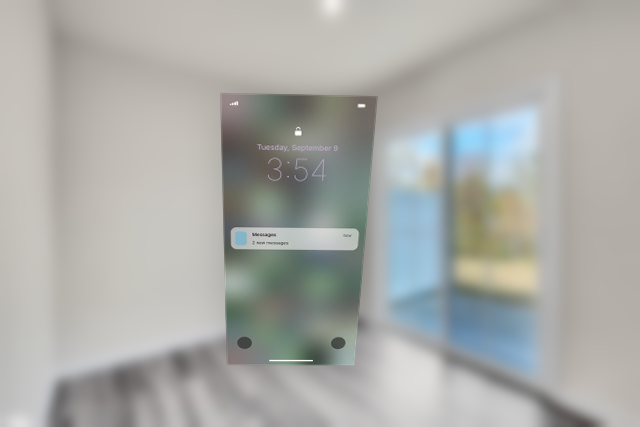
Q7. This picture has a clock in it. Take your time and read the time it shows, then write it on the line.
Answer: 3:54
